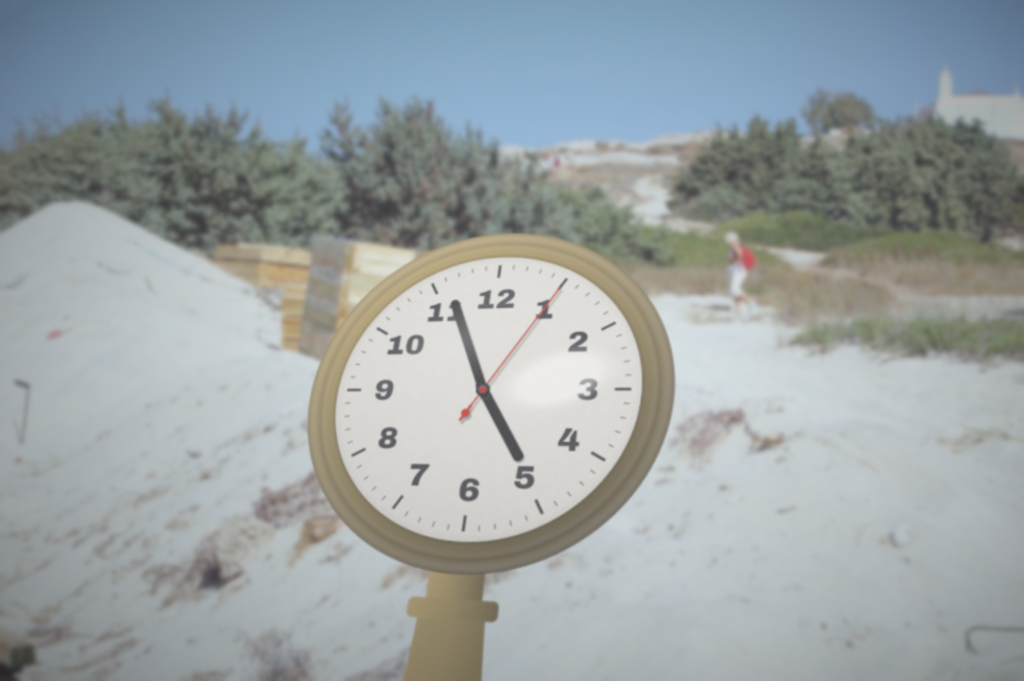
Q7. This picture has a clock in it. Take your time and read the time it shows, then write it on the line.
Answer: 4:56:05
